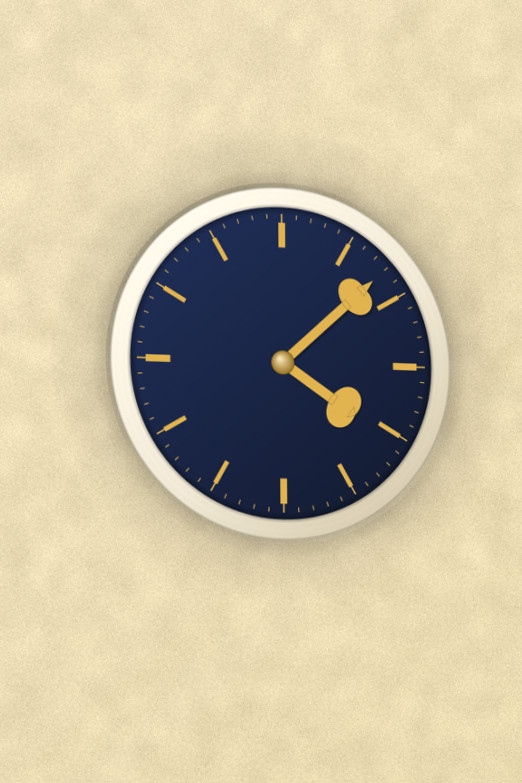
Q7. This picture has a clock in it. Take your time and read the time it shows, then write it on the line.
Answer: 4:08
